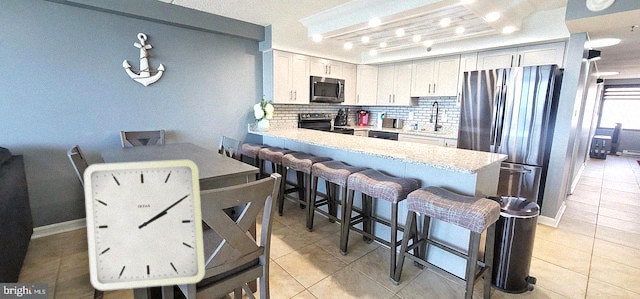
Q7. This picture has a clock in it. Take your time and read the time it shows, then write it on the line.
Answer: 2:10
